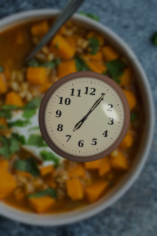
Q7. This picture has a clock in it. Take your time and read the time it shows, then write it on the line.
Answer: 7:05
